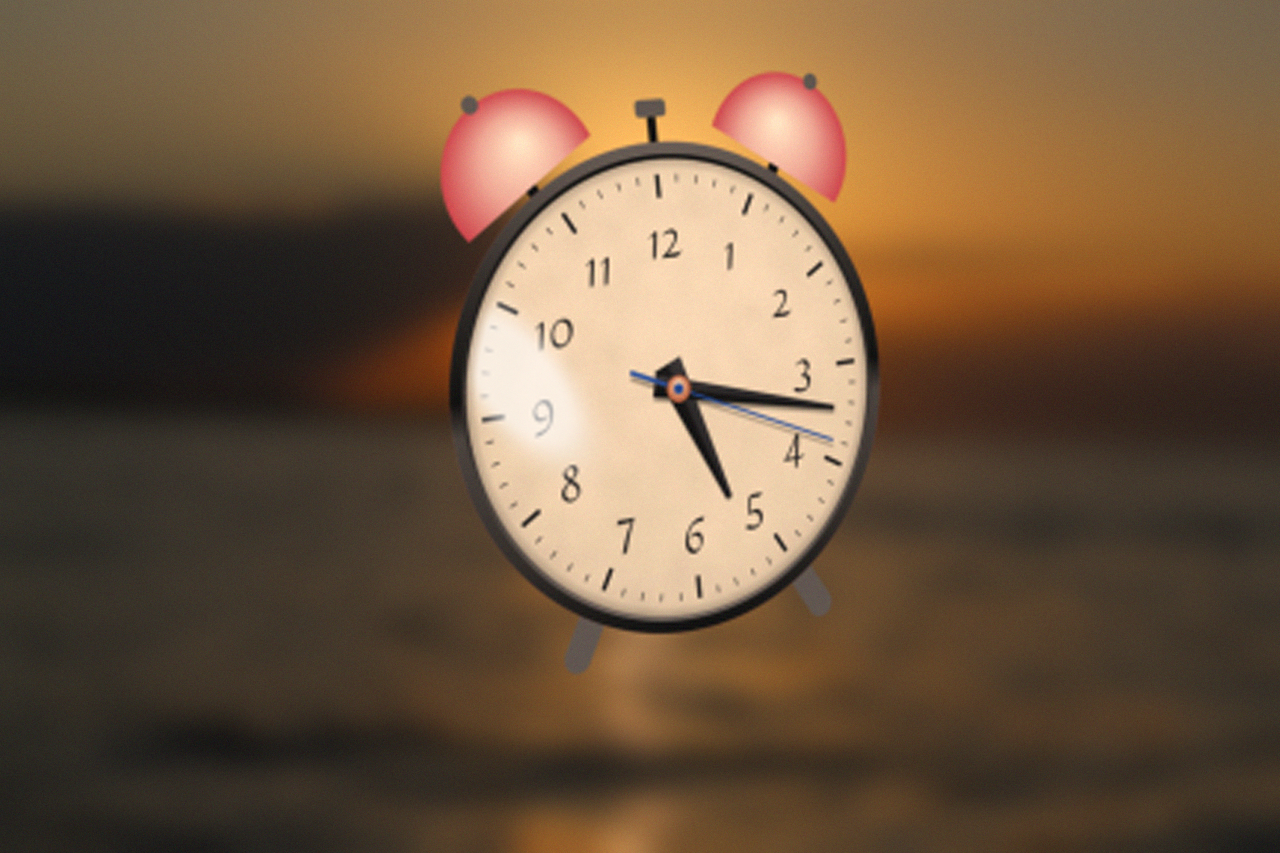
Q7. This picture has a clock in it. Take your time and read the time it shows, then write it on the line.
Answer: 5:17:19
